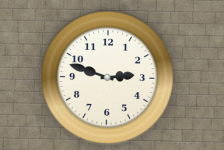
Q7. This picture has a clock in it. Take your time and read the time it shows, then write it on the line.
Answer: 2:48
